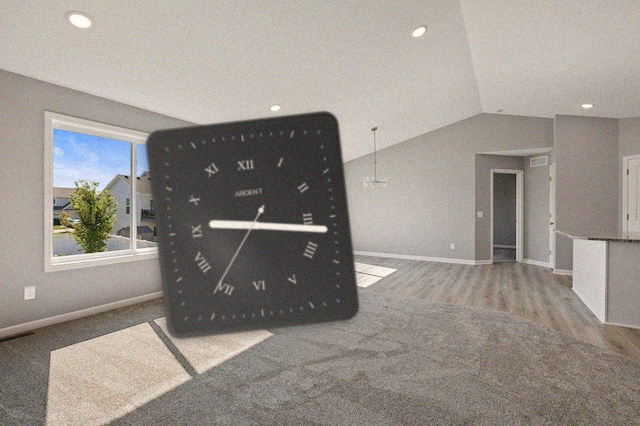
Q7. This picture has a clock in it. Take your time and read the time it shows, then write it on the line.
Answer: 9:16:36
